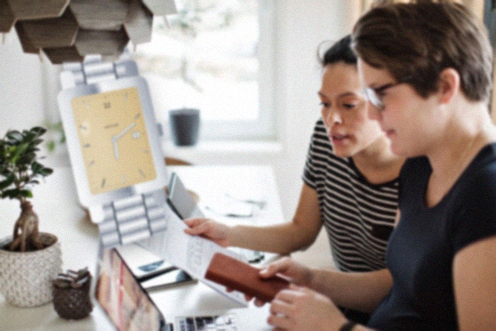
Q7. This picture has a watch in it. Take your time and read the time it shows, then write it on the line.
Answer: 6:11
